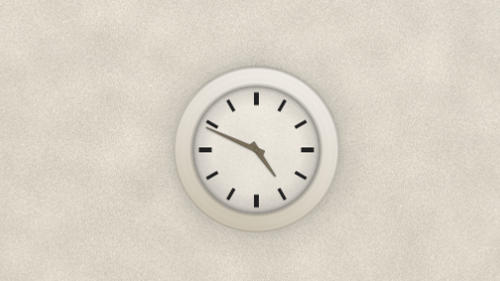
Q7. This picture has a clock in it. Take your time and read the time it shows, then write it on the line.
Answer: 4:49
